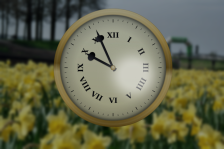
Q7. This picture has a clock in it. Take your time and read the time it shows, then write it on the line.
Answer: 9:56
